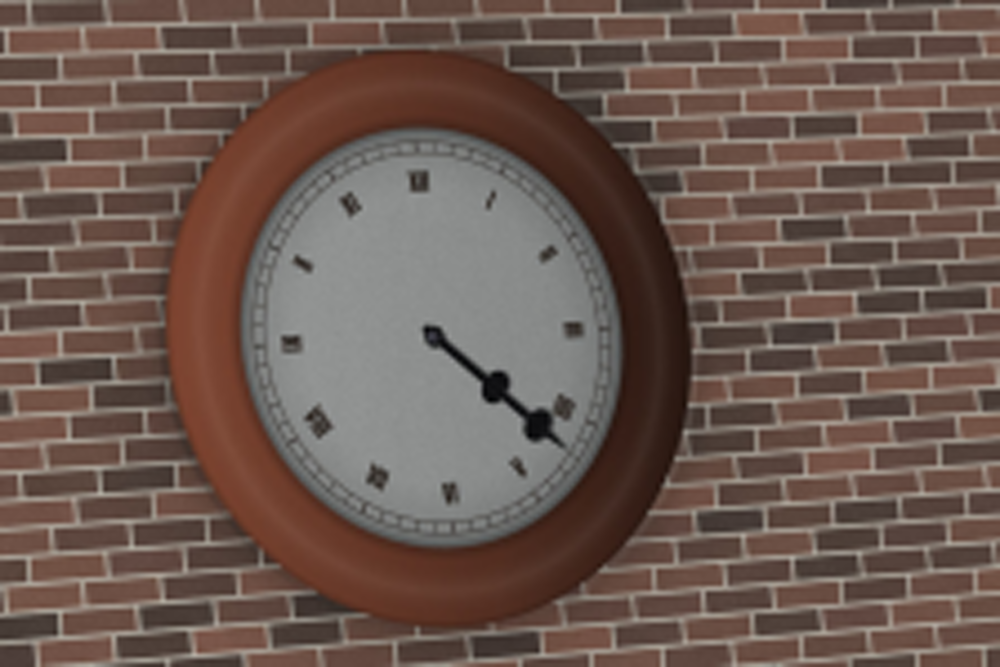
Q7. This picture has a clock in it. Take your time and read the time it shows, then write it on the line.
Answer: 4:22
